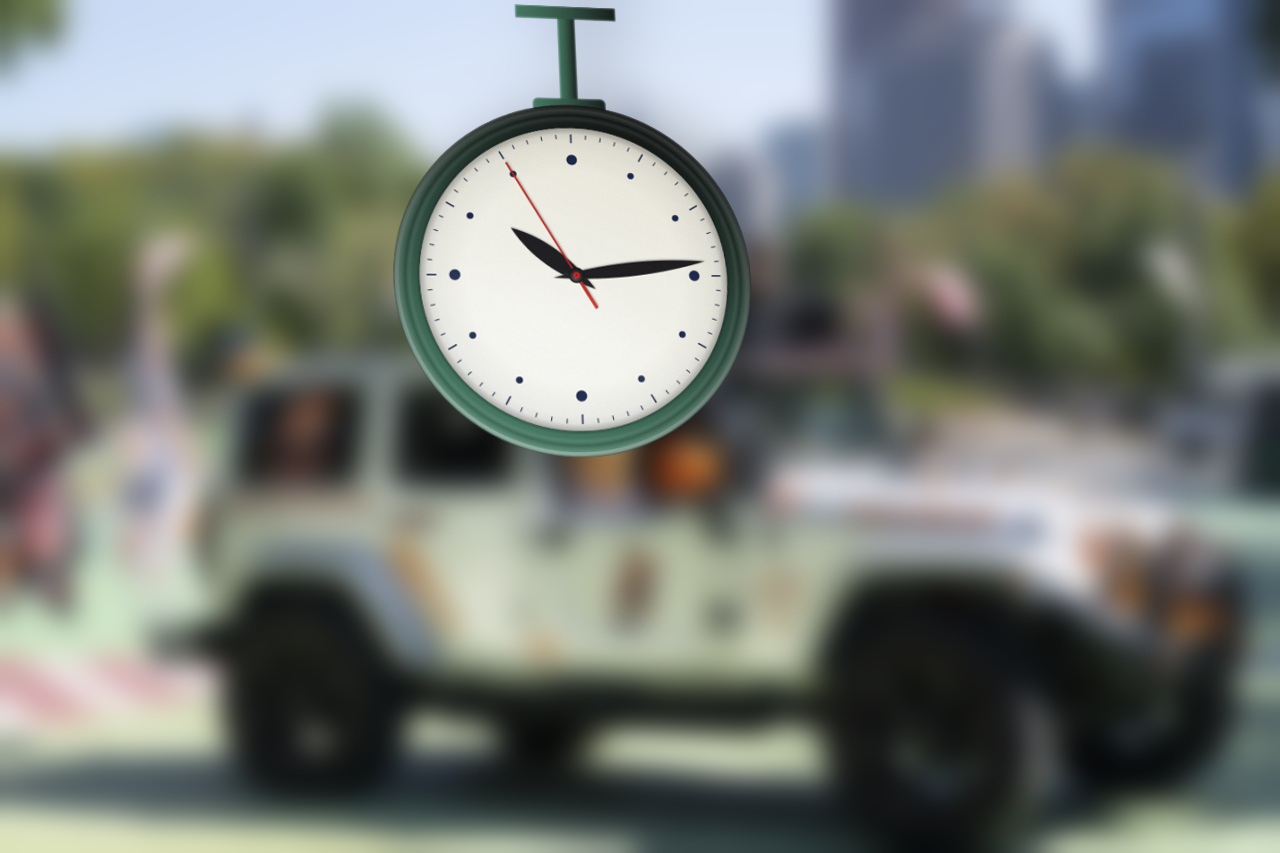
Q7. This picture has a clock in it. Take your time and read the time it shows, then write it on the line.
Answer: 10:13:55
